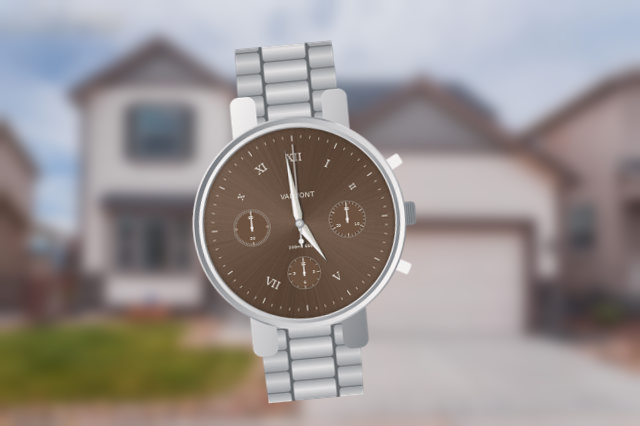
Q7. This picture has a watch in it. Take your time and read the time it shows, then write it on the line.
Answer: 4:59
